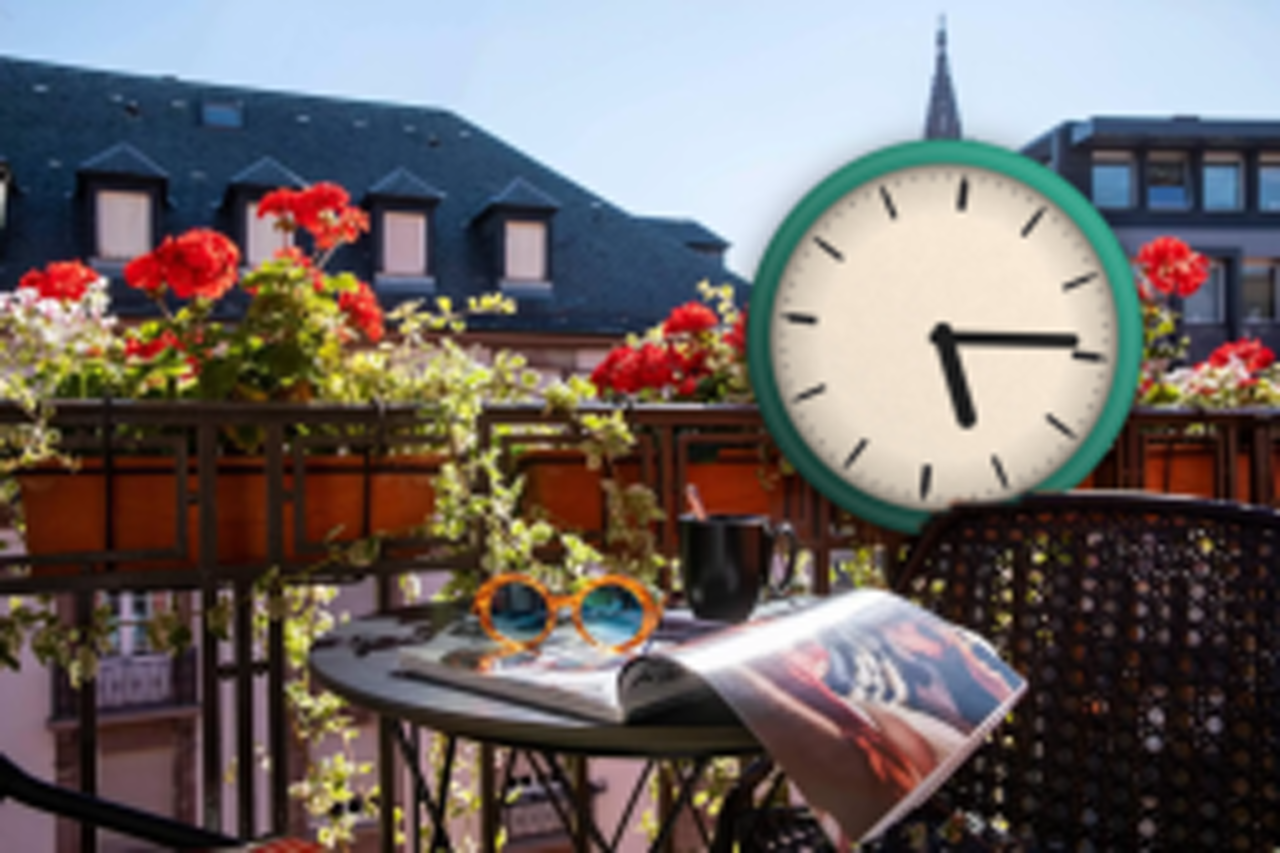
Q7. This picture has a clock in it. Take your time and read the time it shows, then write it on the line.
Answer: 5:14
